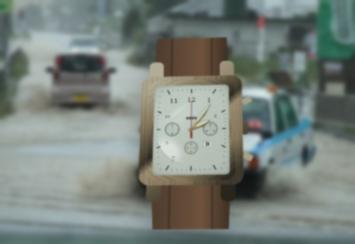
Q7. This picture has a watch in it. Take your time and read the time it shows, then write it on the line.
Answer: 2:06
